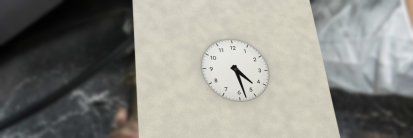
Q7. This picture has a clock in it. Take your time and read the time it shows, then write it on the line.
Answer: 4:28
